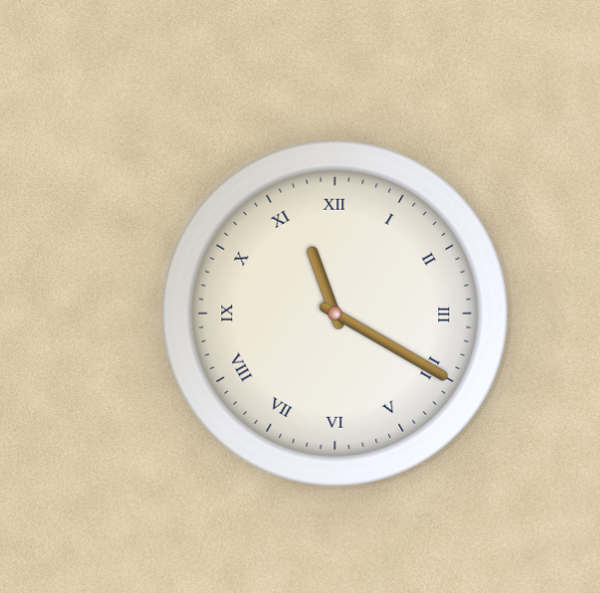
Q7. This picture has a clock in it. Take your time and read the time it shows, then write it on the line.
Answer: 11:20
